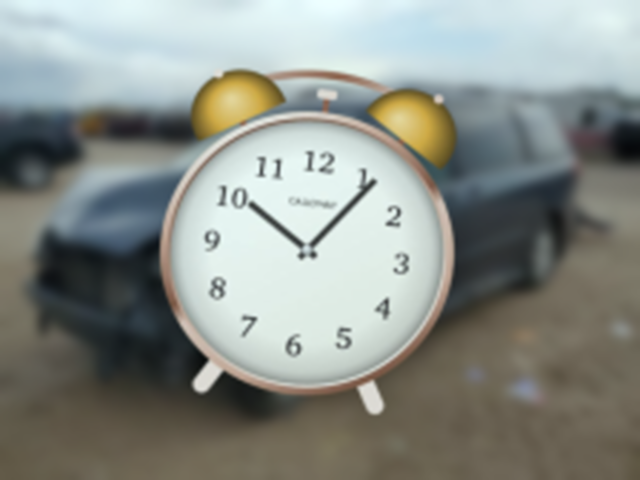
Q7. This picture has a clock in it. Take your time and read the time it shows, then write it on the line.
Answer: 10:06
